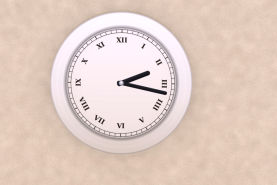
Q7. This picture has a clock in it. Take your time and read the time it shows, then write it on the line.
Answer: 2:17
